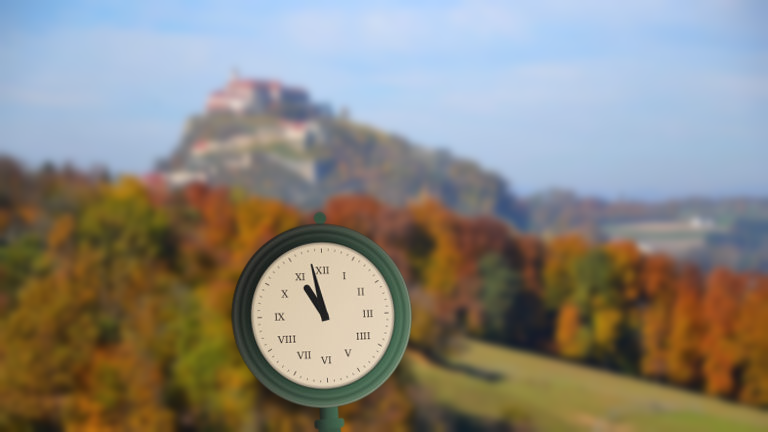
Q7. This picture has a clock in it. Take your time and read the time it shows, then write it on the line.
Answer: 10:58
